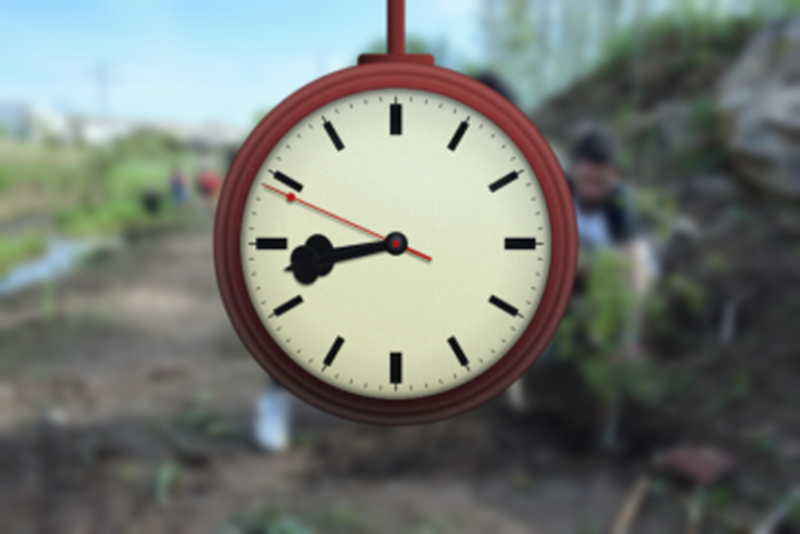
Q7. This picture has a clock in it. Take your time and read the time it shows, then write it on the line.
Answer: 8:42:49
